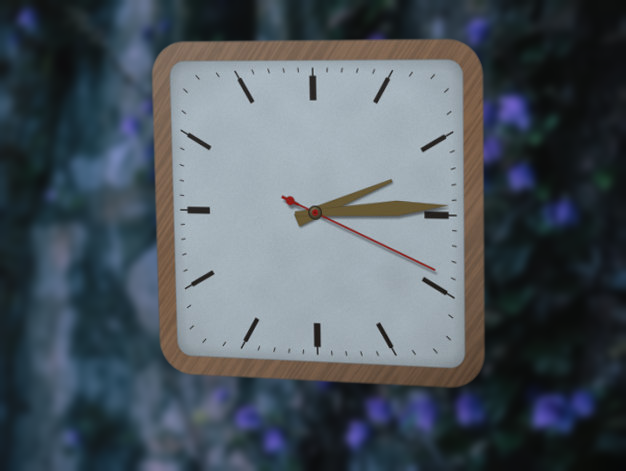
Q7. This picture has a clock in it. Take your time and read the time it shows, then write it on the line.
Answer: 2:14:19
